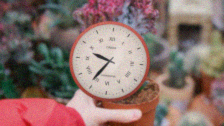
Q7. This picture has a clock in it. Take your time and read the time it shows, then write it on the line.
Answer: 9:36
